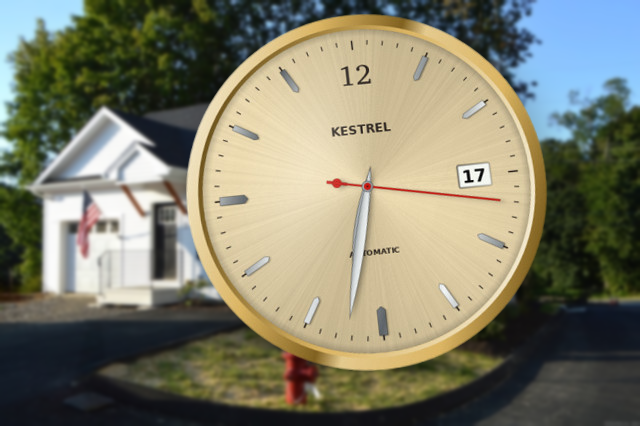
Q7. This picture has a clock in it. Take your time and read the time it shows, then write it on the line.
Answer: 6:32:17
